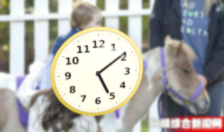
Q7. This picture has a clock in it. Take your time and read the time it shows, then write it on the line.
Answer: 5:09
